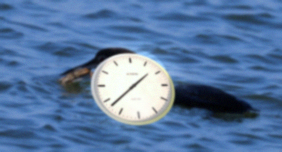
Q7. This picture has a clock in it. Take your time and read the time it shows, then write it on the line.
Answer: 1:38
